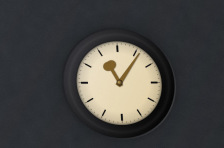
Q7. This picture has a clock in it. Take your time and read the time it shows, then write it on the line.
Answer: 11:06
